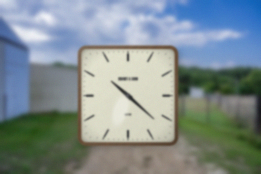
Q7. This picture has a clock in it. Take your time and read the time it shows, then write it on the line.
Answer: 10:22
